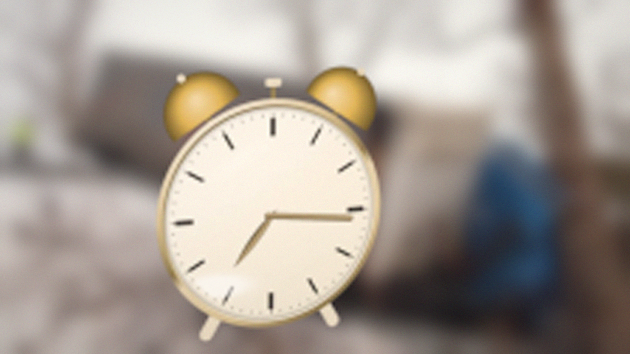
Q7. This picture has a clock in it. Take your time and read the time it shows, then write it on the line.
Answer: 7:16
